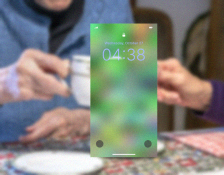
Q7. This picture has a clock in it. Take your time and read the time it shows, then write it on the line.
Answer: 4:38
